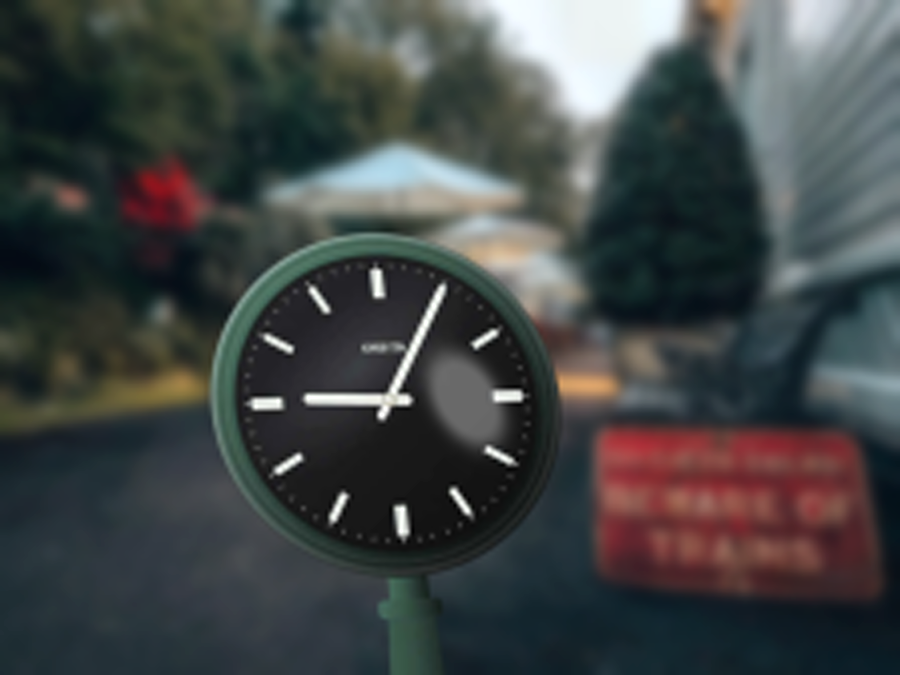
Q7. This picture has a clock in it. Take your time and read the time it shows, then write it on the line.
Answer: 9:05
